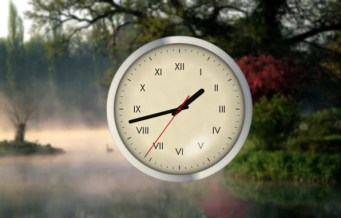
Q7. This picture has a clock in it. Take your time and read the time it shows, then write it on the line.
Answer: 1:42:36
